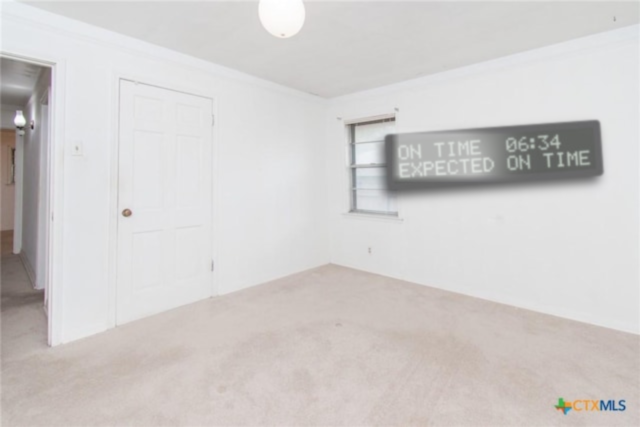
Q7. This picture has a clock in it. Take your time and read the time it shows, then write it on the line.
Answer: 6:34
